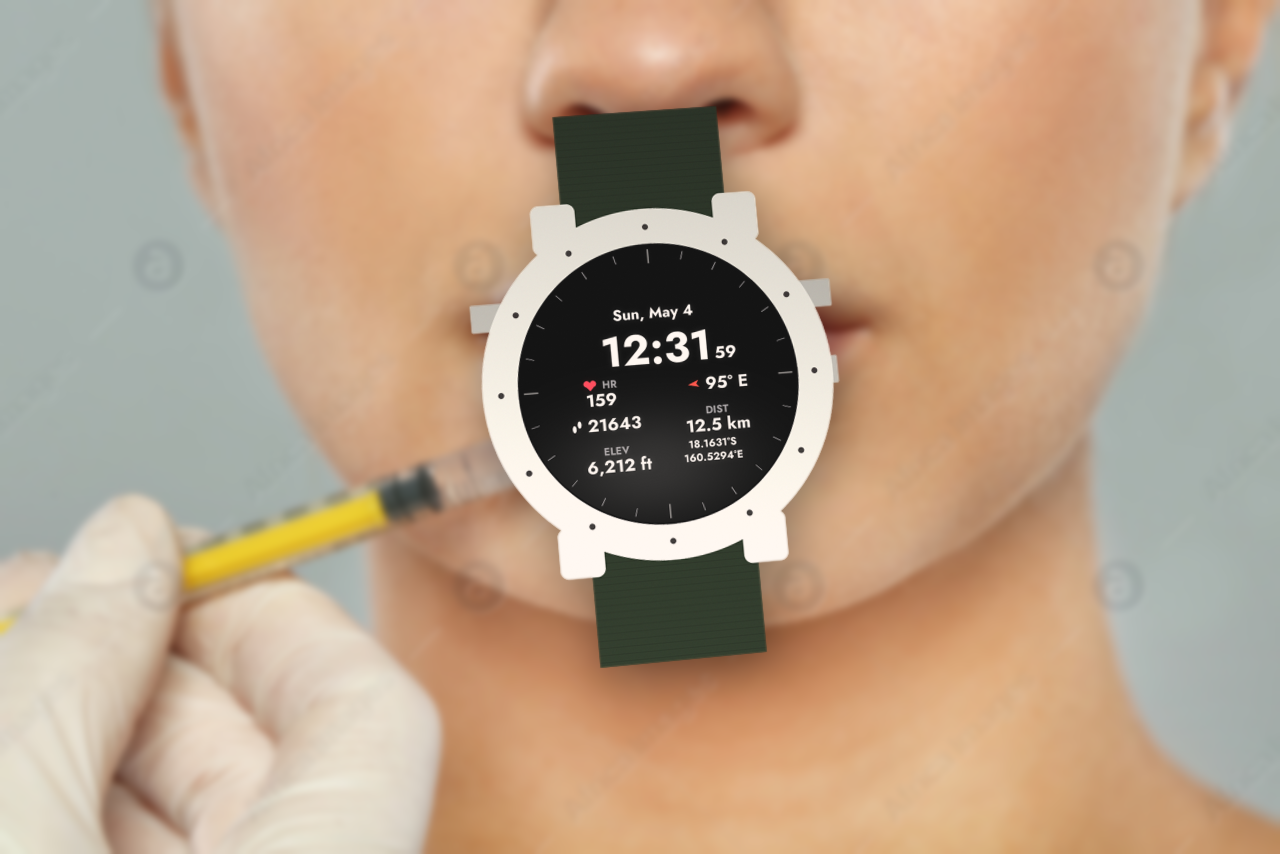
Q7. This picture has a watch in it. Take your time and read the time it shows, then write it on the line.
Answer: 12:31:59
